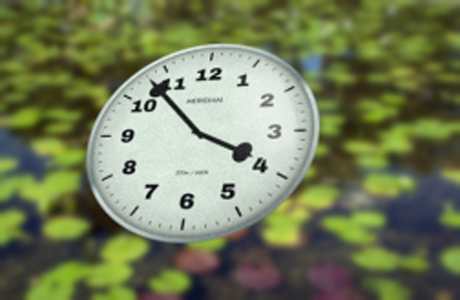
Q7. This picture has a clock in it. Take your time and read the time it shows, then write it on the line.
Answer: 3:53
